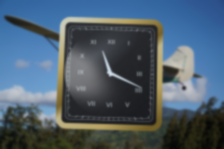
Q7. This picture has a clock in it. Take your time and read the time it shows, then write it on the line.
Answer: 11:19
